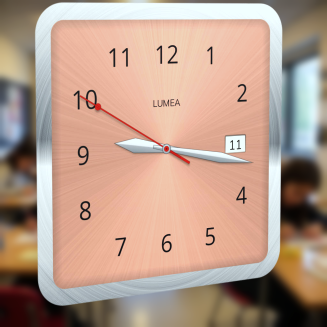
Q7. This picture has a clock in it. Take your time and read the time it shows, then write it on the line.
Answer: 9:16:50
